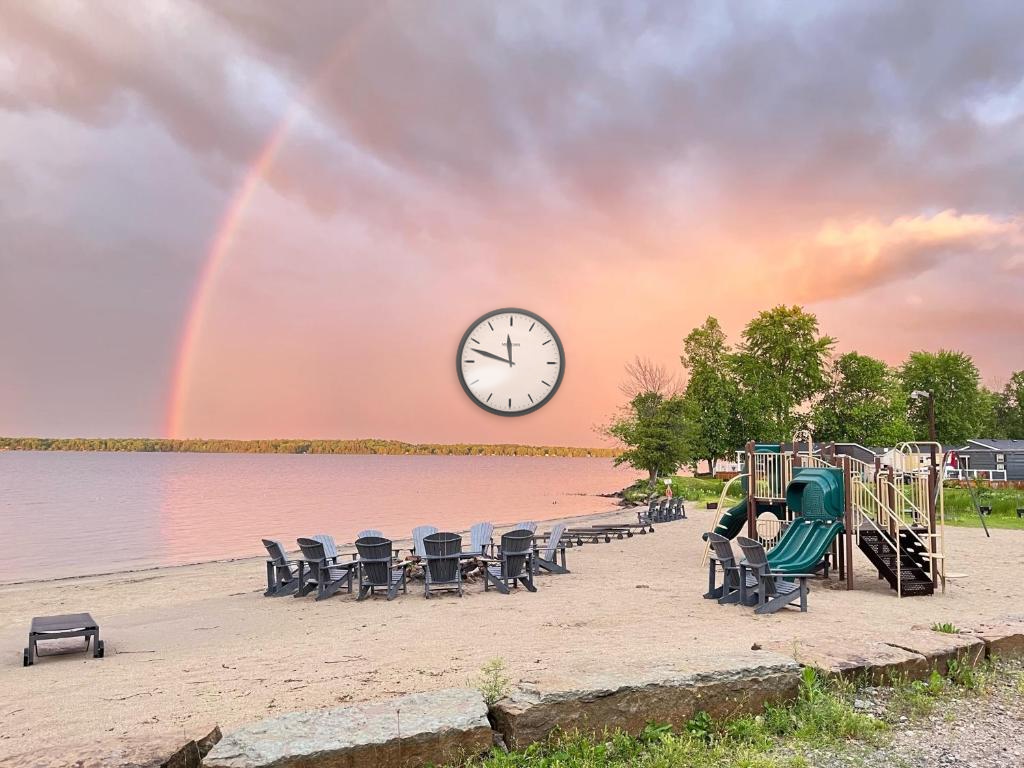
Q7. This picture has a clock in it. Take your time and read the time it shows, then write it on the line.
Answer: 11:48
